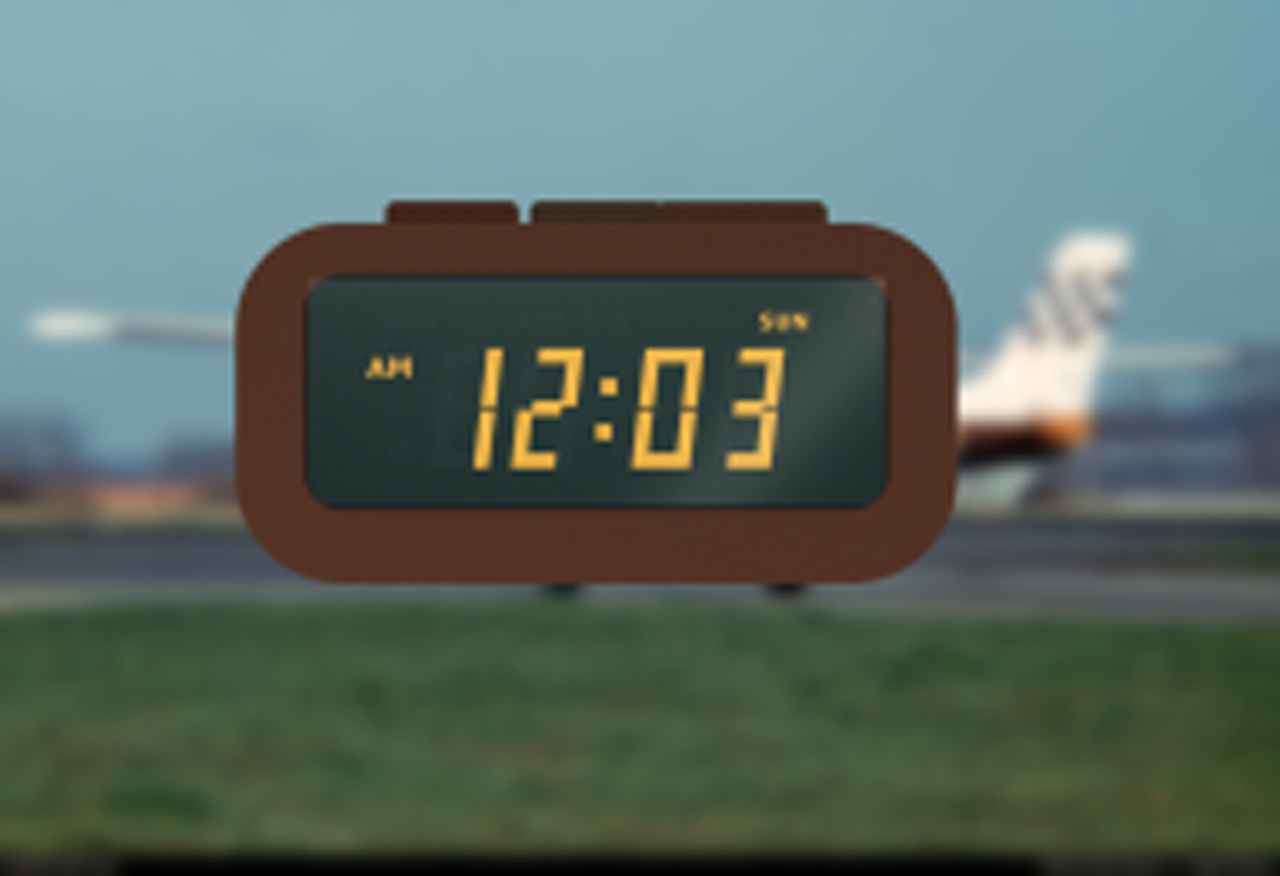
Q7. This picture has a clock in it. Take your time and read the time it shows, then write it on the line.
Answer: 12:03
